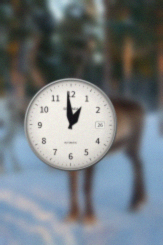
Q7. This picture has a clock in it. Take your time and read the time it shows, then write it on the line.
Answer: 12:59
